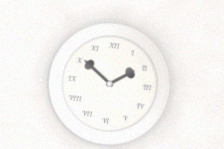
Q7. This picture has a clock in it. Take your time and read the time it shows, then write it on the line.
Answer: 1:51
